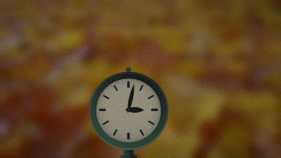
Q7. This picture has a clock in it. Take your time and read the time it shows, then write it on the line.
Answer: 3:02
